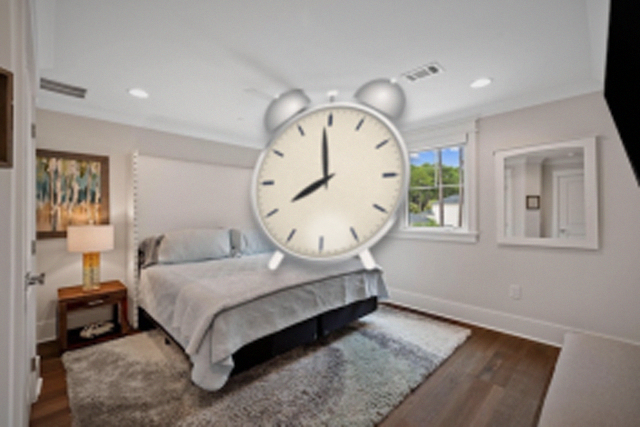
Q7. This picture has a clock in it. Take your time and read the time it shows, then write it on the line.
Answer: 7:59
